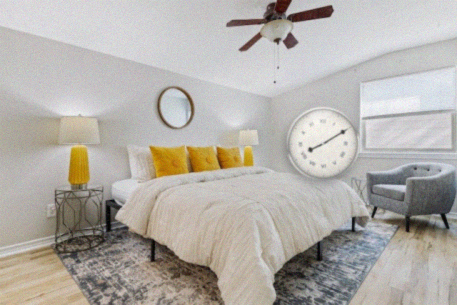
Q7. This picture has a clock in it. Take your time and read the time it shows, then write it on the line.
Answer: 8:10
